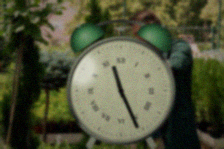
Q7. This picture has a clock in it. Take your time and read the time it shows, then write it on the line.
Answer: 11:26
